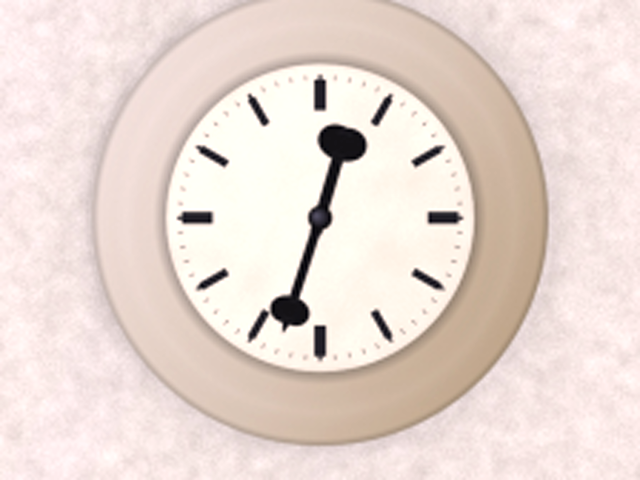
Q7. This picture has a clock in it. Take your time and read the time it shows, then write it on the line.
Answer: 12:33
